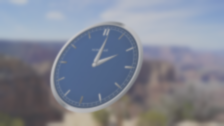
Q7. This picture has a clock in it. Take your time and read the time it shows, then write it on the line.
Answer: 2:01
